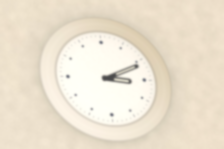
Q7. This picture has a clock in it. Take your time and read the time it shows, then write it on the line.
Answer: 3:11
